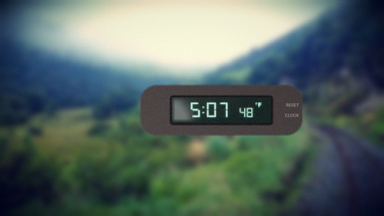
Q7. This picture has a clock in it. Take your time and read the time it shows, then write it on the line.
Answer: 5:07
